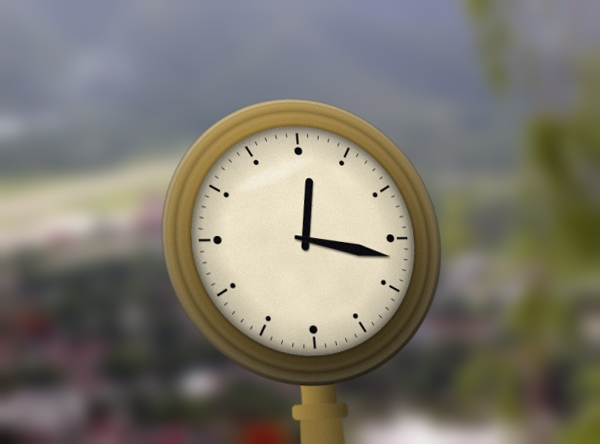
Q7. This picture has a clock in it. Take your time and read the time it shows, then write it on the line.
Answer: 12:17
